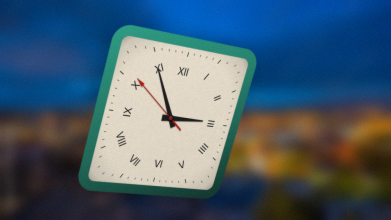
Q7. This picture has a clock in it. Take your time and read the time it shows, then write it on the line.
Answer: 2:54:51
